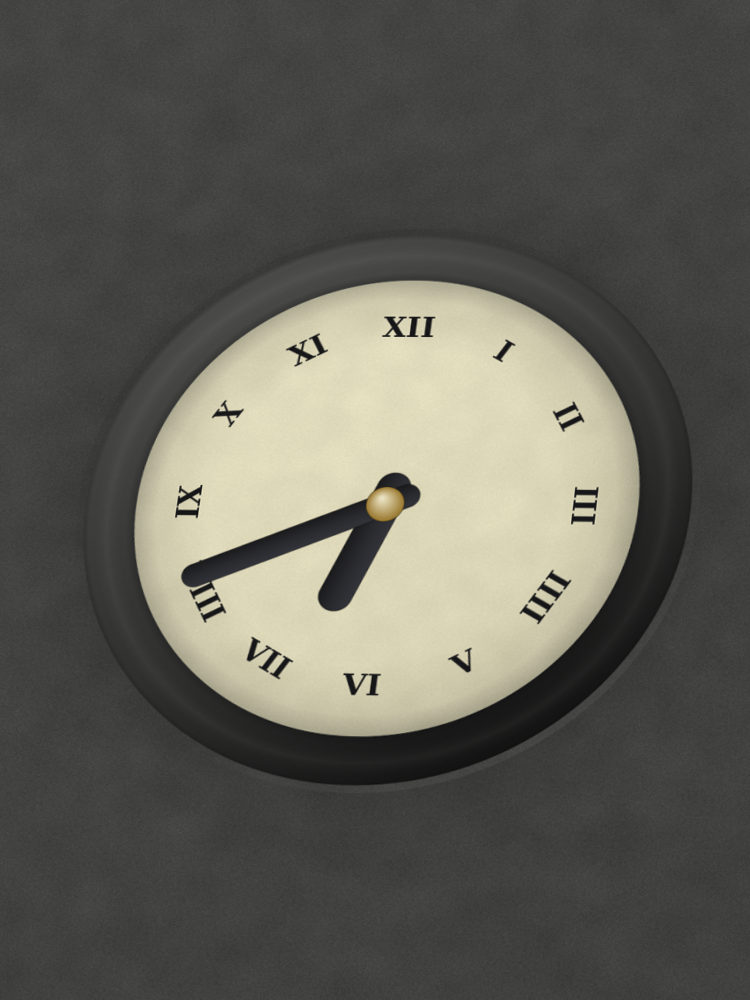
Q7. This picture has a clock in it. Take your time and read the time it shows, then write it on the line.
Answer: 6:41
